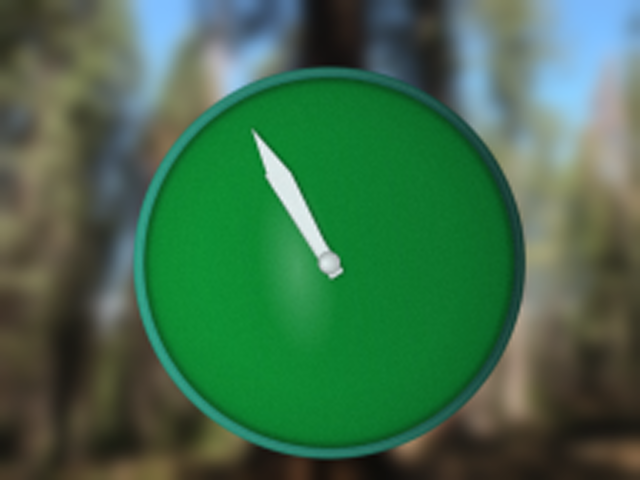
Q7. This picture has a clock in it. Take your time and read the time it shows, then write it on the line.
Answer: 10:55
